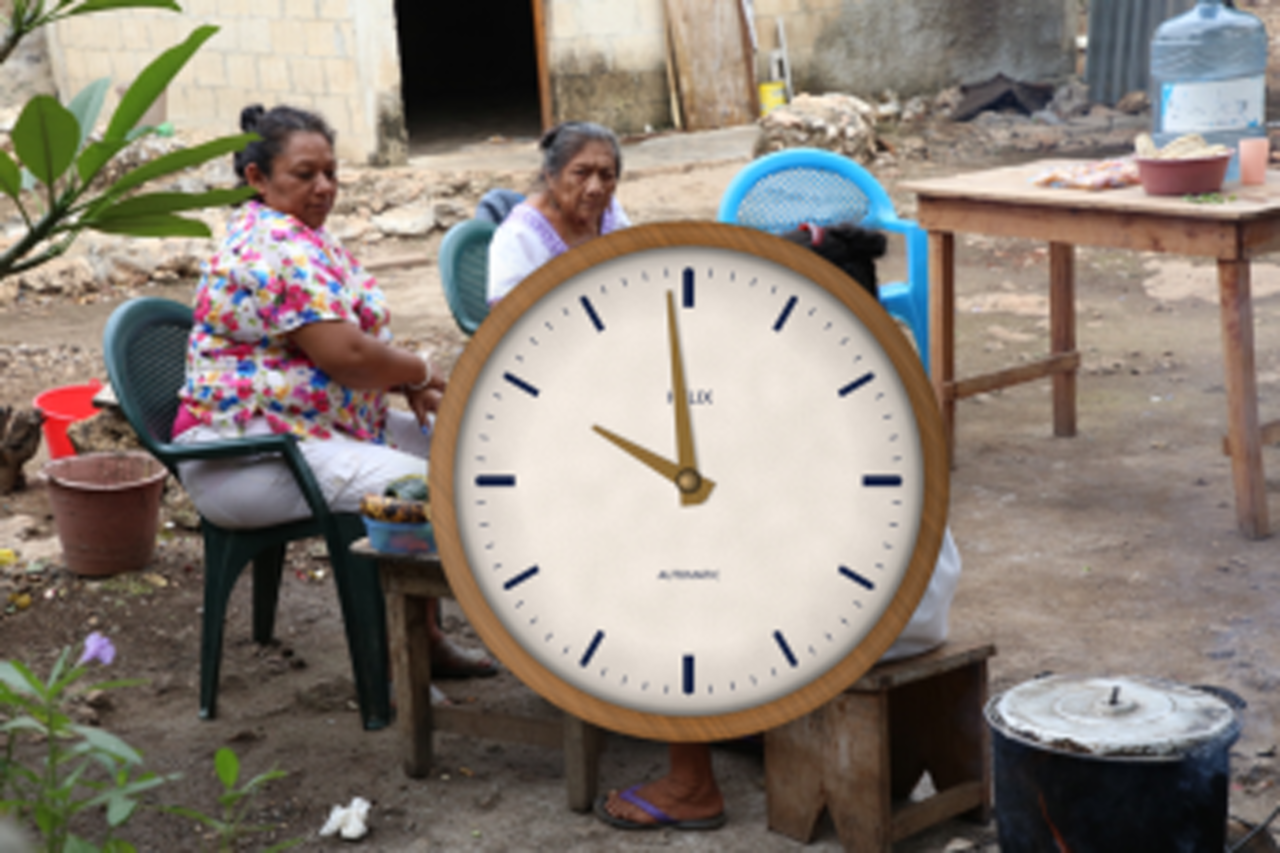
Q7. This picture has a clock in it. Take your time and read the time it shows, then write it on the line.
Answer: 9:59
